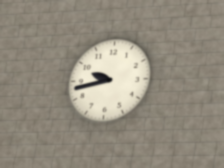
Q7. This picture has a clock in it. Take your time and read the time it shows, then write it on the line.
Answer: 9:43
